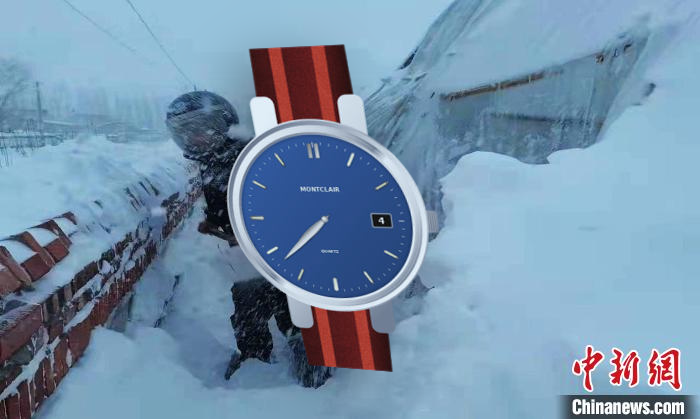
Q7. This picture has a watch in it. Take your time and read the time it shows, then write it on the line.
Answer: 7:38
